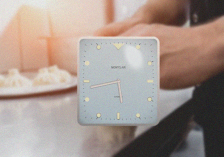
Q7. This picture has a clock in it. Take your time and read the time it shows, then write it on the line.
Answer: 5:43
